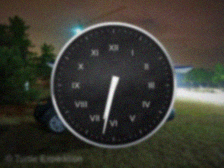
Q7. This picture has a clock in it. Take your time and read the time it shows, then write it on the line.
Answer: 6:32
